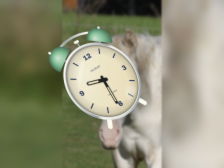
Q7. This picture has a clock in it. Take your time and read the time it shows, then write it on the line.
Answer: 9:31
